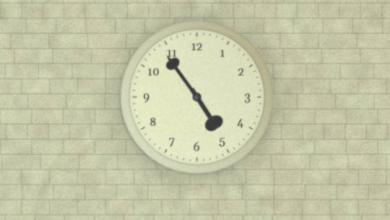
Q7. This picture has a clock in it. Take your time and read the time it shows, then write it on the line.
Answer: 4:54
